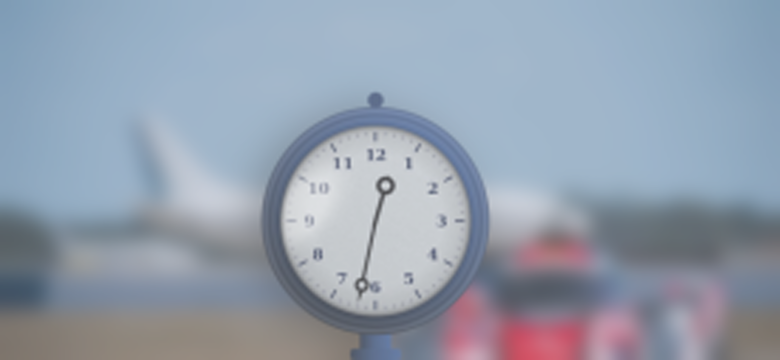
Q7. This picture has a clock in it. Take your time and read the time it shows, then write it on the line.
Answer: 12:32
